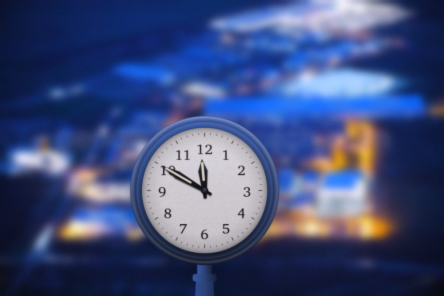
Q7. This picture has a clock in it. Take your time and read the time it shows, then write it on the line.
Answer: 11:50
